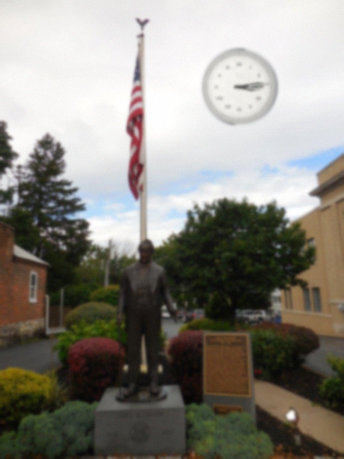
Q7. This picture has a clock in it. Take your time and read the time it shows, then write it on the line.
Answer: 3:14
